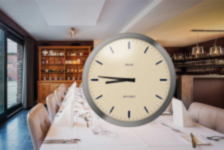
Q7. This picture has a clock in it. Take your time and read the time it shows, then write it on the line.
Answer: 8:46
